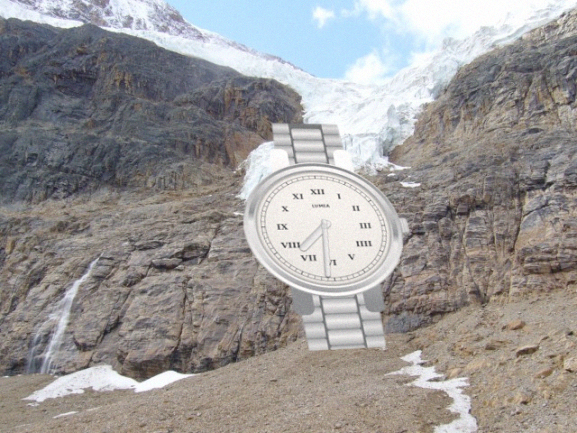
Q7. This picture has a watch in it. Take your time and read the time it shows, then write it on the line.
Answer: 7:31
